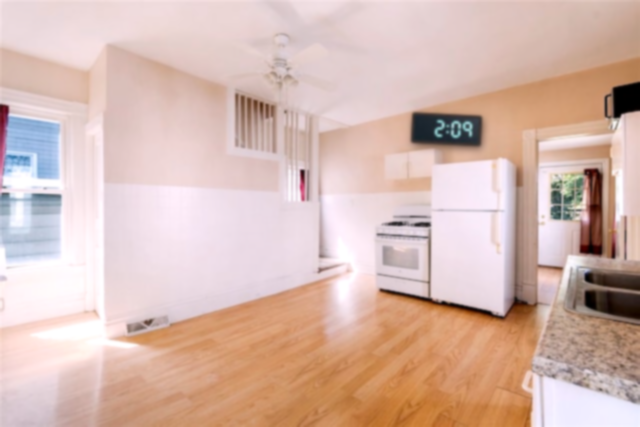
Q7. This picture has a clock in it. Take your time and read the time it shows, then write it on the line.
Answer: 2:09
